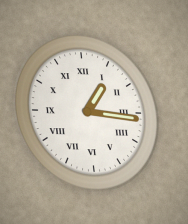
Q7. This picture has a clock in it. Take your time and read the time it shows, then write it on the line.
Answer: 1:16
